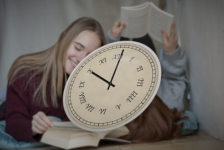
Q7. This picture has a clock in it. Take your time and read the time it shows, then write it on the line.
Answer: 10:01
